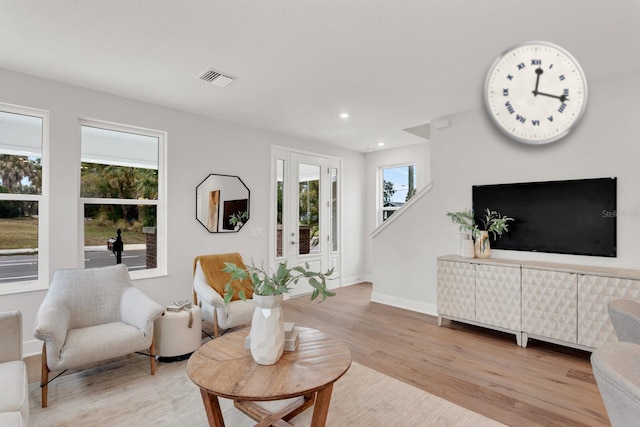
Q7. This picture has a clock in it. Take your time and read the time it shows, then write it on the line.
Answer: 12:17
